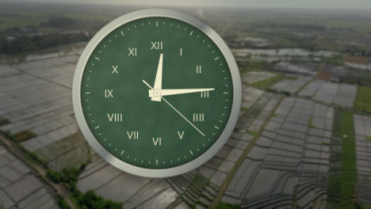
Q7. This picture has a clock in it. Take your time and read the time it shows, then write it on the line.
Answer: 12:14:22
